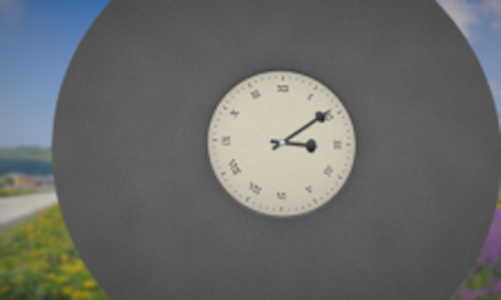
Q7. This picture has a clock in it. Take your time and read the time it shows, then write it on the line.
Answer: 3:09
